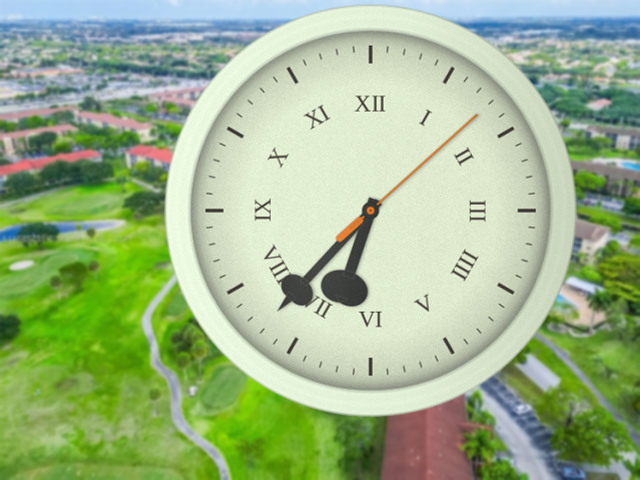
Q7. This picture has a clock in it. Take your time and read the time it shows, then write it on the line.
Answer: 6:37:08
